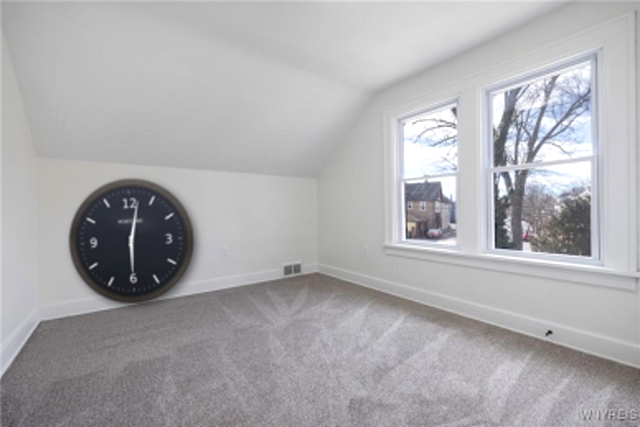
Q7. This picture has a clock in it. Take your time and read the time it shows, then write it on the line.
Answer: 6:02
